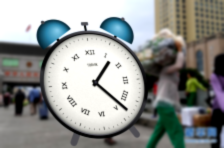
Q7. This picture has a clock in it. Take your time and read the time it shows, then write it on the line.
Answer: 1:23
